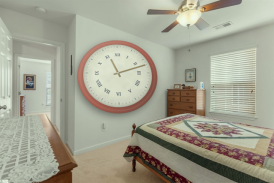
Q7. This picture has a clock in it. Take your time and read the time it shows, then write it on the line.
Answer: 11:12
